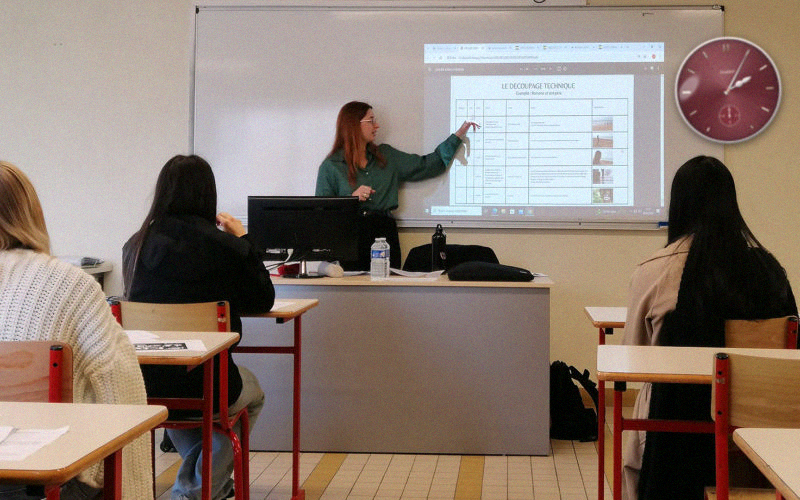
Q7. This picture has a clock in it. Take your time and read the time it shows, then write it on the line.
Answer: 2:05
